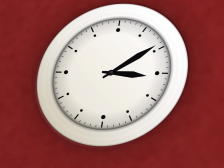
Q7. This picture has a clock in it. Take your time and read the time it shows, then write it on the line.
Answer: 3:09
